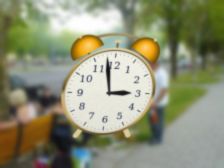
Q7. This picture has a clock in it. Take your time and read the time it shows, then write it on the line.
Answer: 2:58
